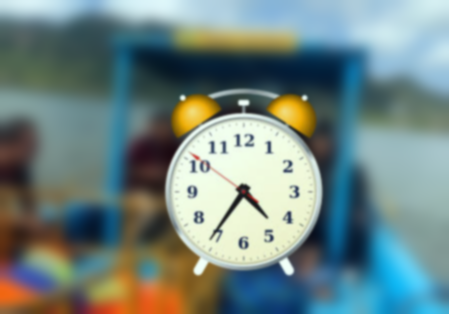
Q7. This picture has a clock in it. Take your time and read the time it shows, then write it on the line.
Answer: 4:35:51
